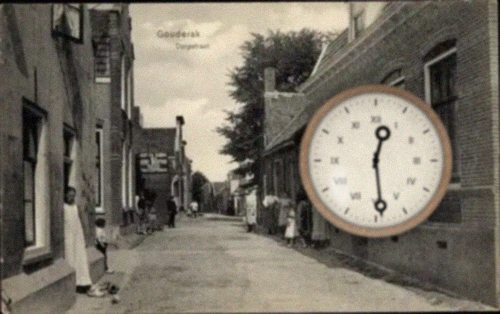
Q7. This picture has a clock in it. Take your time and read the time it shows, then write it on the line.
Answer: 12:29
